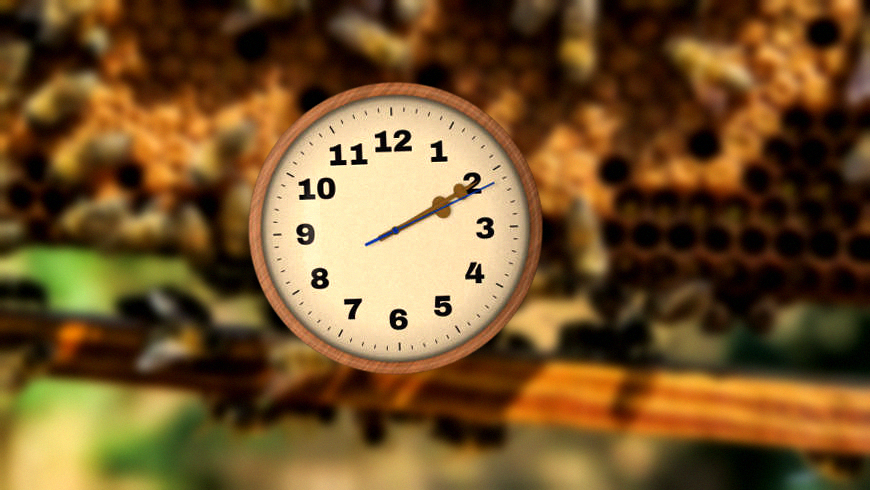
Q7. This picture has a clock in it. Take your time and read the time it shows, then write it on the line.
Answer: 2:10:11
